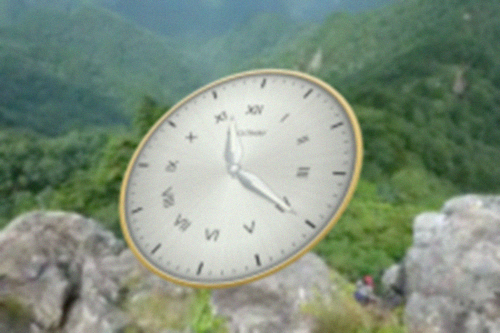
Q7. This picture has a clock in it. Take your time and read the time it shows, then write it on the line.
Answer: 11:20
